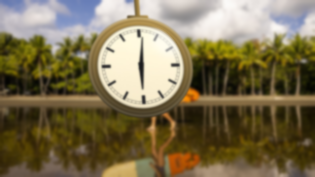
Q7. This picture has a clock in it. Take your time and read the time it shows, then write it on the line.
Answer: 6:01
